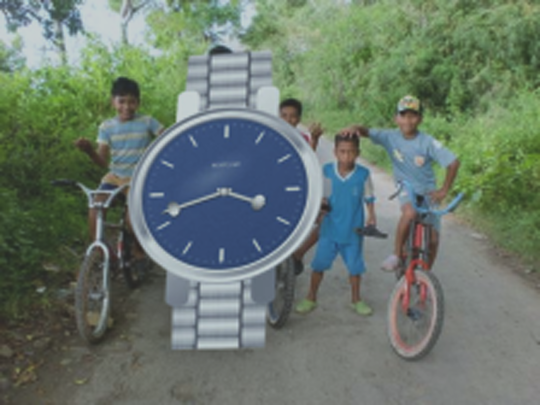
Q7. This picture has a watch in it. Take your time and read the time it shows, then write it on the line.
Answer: 3:42
